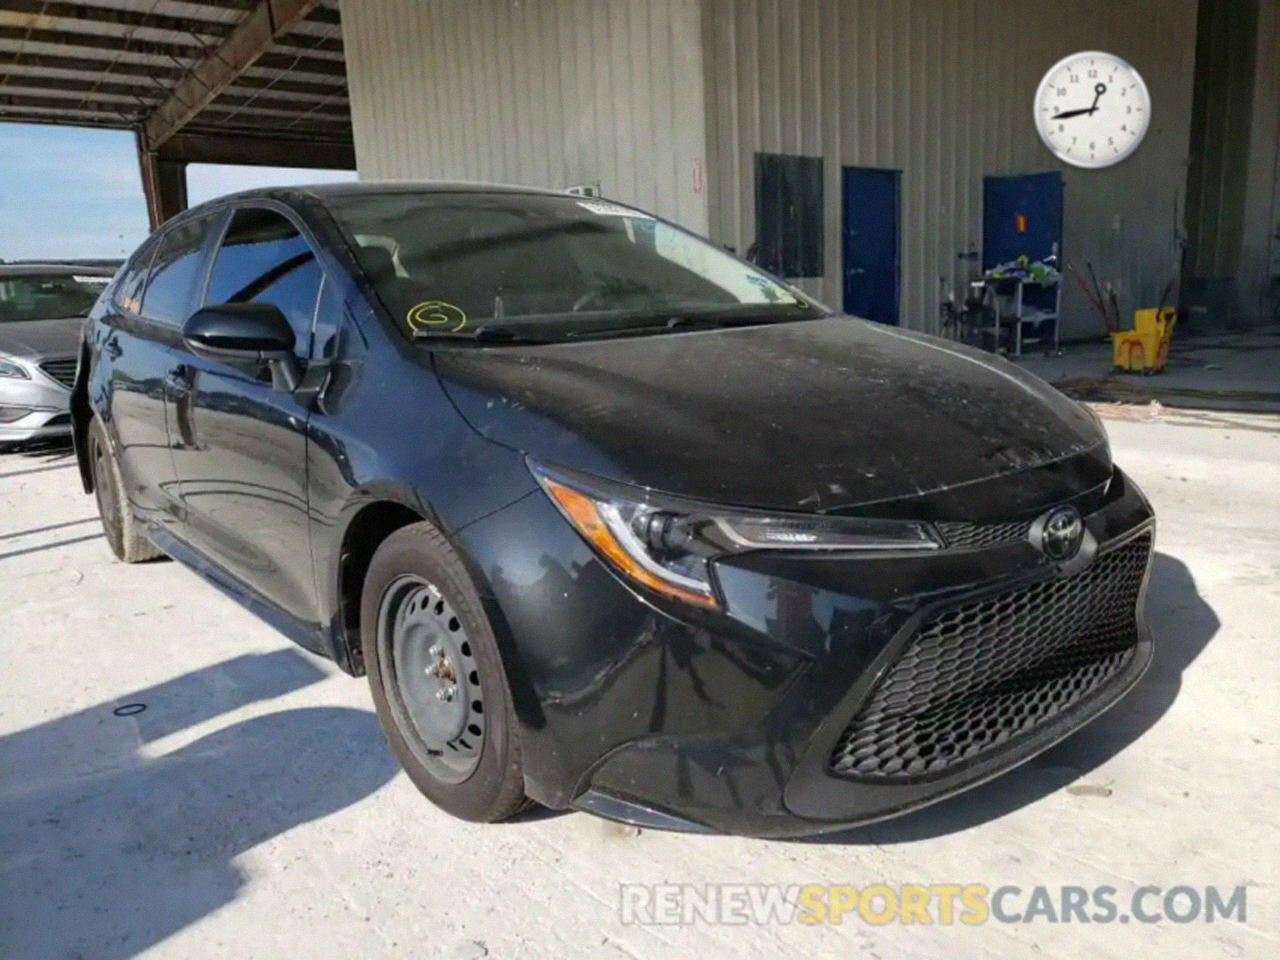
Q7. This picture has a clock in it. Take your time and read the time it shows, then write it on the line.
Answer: 12:43
